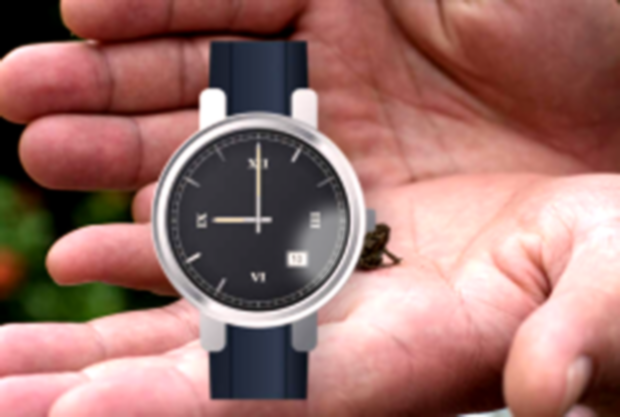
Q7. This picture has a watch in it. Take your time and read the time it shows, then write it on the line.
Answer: 9:00
